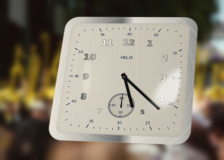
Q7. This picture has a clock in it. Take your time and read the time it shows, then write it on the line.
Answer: 5:22
